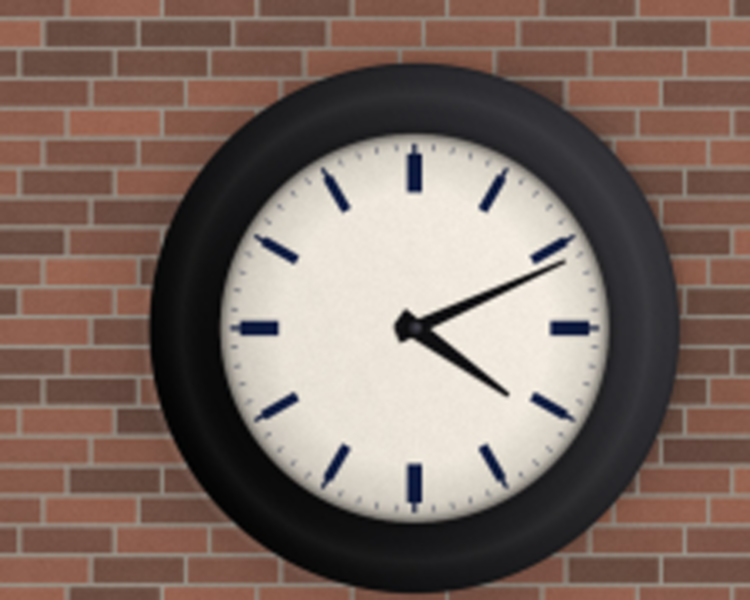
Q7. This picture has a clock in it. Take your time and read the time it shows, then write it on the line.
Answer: 4:11
